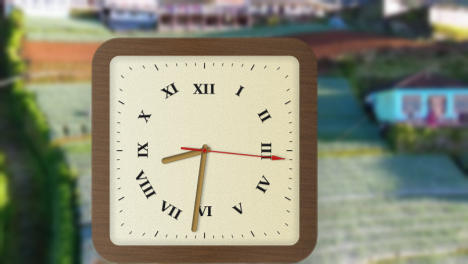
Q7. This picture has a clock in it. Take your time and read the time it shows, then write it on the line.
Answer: 8:31:16
